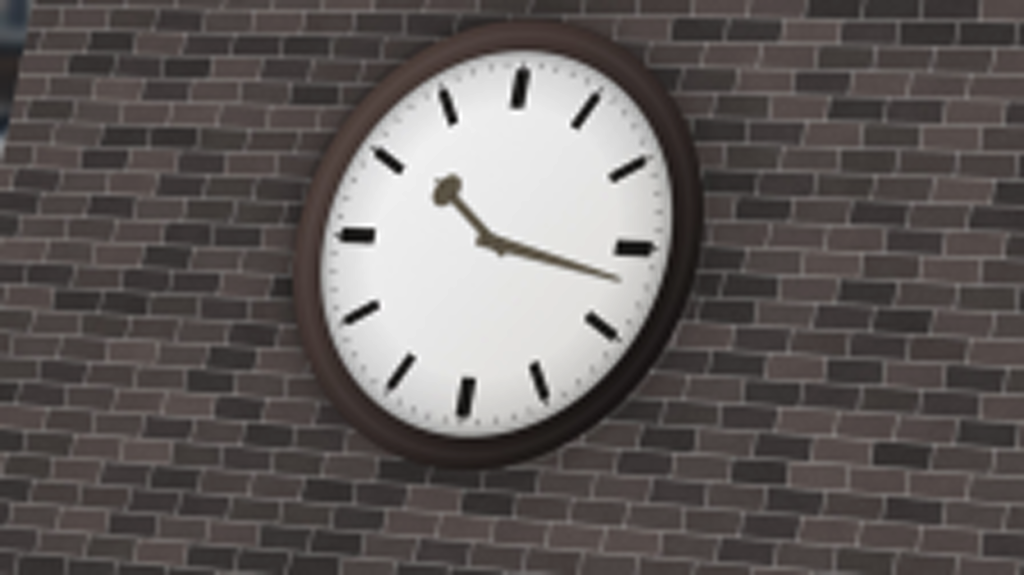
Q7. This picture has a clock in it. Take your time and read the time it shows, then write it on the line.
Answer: 10:17
